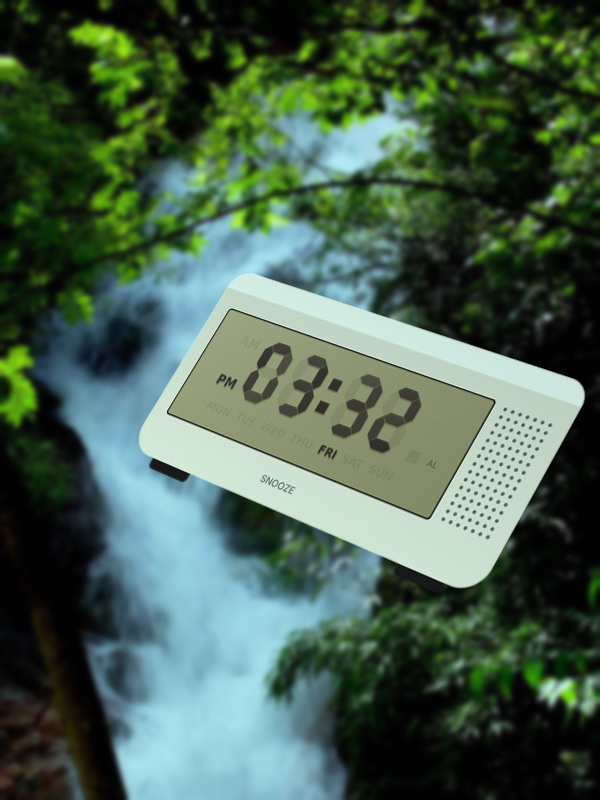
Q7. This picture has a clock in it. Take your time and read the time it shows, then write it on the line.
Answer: 3:32
